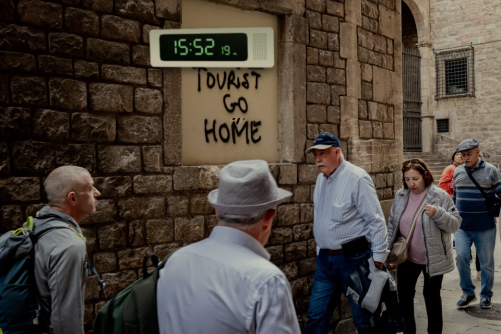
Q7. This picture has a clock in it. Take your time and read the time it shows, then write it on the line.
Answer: 15:52:19
